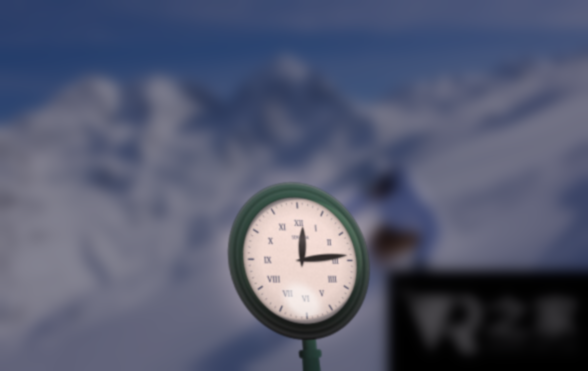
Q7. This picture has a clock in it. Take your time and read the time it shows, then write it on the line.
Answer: 12:14
